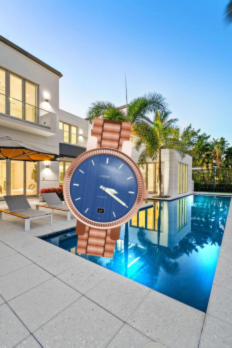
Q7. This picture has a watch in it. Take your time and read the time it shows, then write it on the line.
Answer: 3:20
